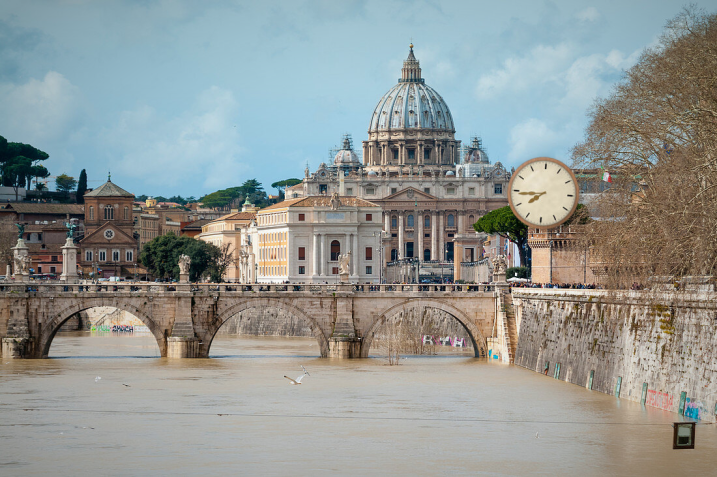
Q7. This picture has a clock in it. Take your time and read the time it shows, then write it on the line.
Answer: 7:44
